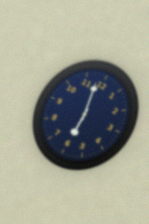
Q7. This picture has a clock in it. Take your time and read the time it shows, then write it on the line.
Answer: 5:58
